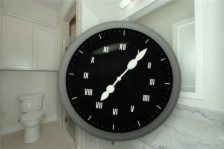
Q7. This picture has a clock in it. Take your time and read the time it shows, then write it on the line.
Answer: 7:06
